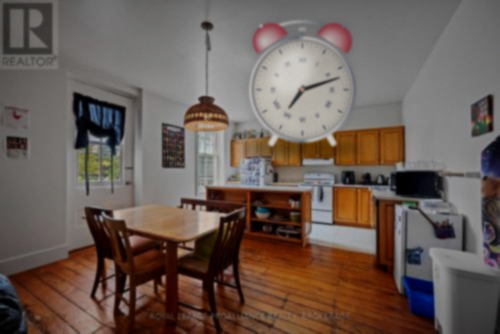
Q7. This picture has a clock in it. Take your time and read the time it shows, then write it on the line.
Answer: 7:12
